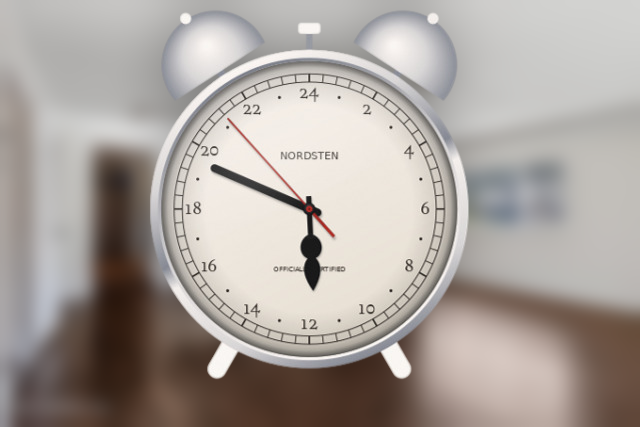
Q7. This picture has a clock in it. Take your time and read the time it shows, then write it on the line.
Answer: 11:48:53
